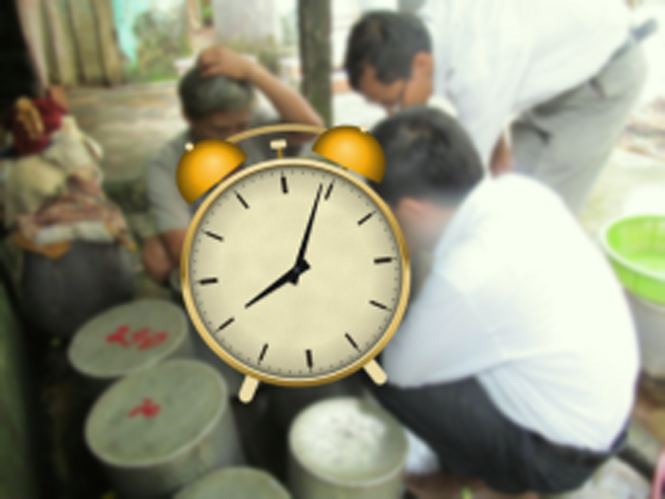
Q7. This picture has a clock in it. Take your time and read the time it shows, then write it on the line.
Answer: 8:04
